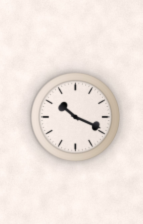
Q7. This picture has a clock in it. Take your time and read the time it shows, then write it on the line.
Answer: 10:19
